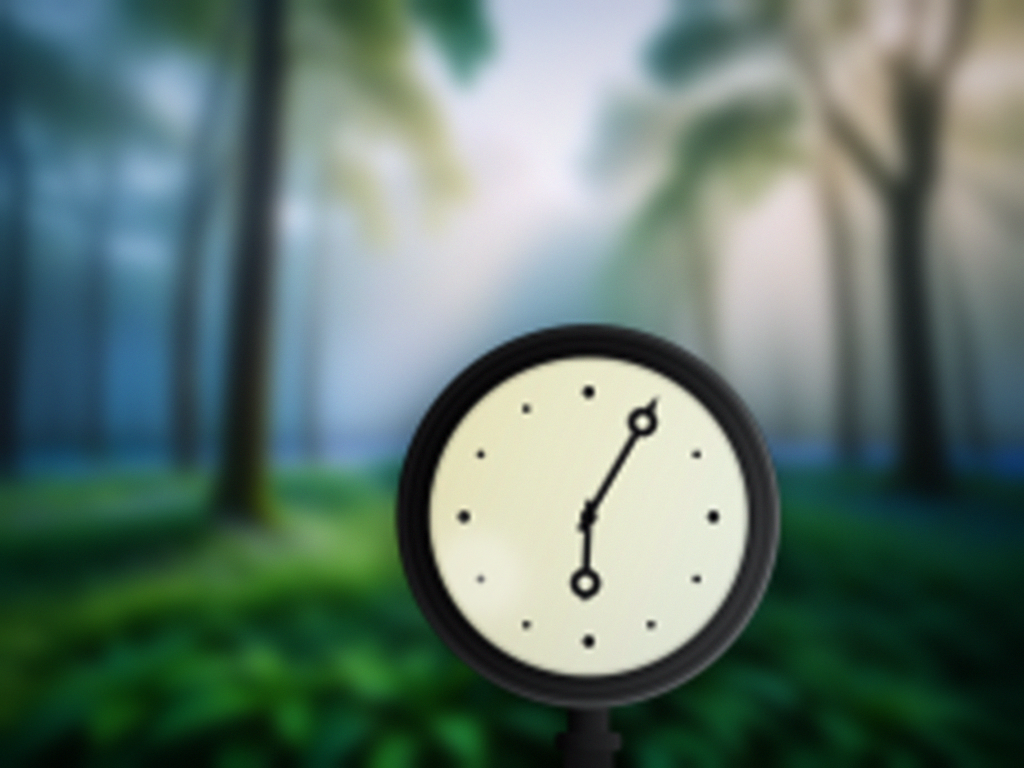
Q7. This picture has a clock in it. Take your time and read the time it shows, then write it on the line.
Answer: 6:05
